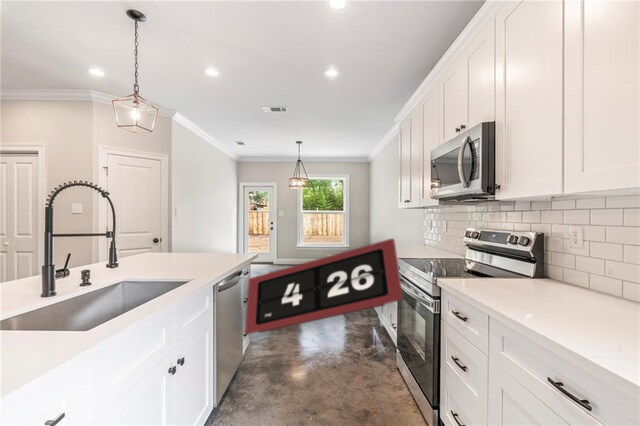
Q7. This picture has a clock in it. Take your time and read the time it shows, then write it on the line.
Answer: 4:26
